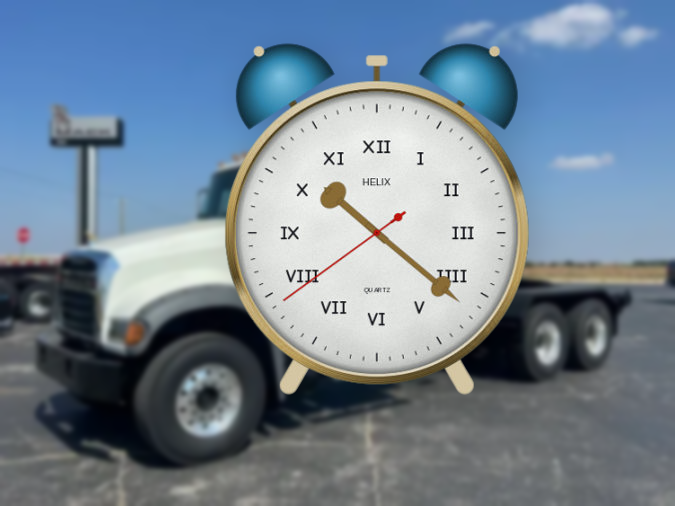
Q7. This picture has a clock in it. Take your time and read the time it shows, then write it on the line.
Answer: 10:21:39
